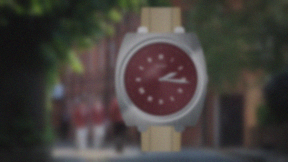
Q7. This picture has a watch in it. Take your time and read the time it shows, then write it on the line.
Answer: 2:16
